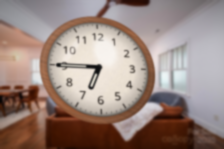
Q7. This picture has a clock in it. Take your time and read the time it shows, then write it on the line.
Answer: 6:45
